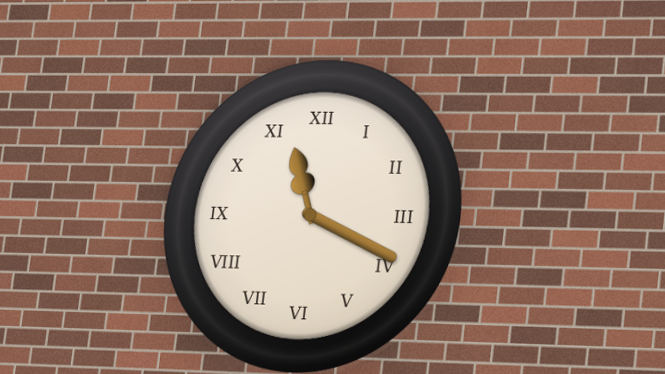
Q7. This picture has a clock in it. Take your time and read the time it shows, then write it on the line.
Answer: 11:19
